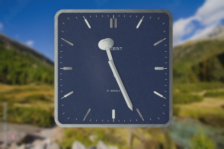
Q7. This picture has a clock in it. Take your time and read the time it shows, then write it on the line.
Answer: 11:26
